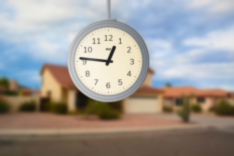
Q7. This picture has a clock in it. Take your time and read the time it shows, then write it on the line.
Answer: 12:46
